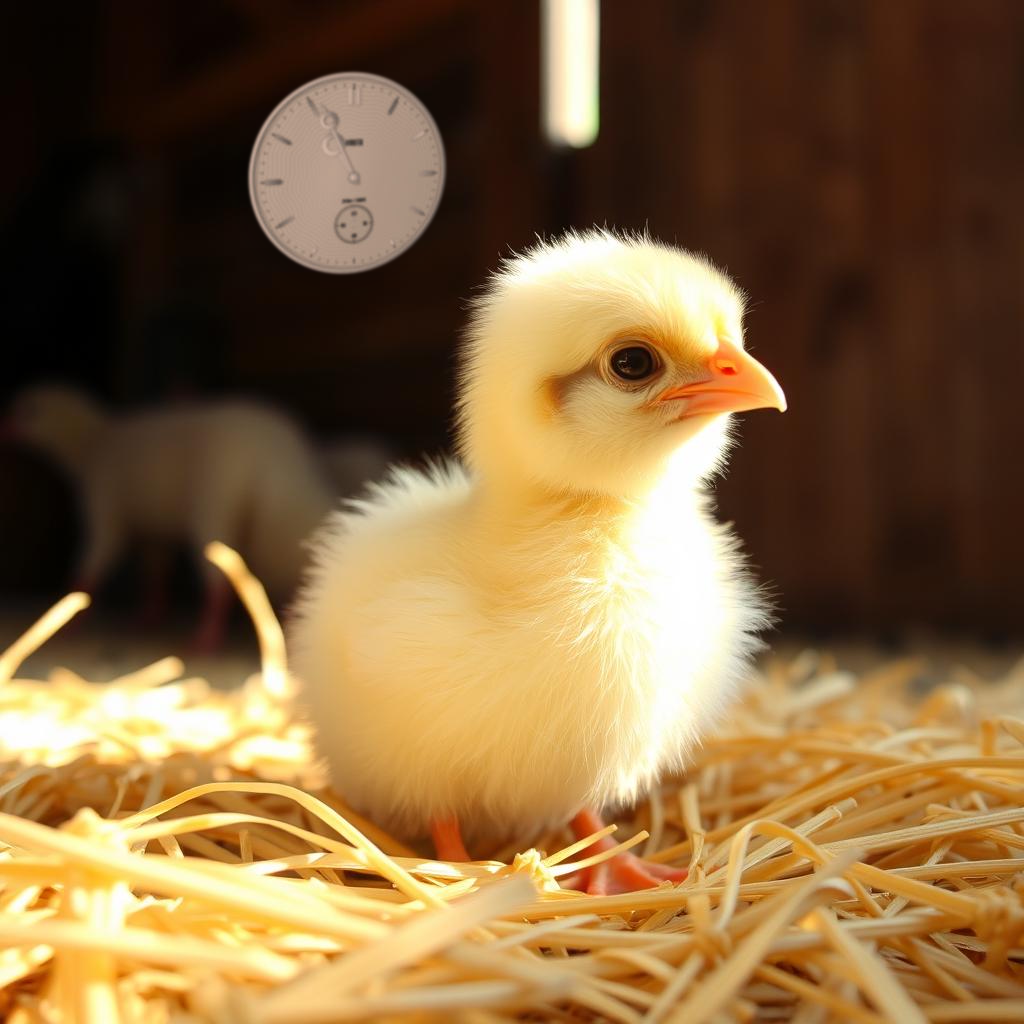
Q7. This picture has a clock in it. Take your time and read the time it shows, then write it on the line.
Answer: 10:56
